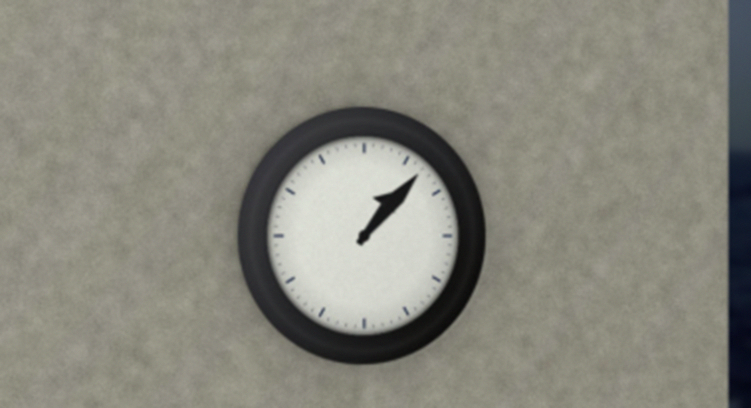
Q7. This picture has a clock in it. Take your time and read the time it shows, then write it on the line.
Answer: 1:07
